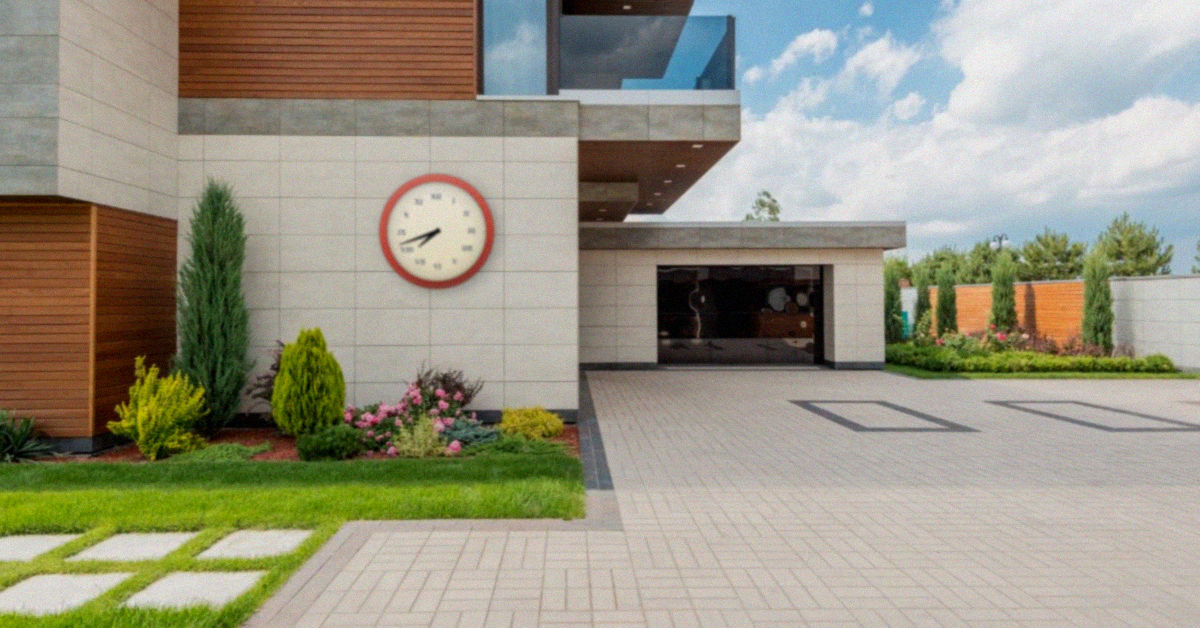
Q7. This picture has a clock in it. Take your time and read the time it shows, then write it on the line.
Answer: 7:42
